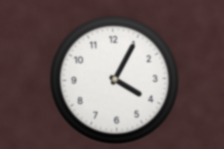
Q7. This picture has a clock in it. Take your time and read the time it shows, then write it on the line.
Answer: 4:05
